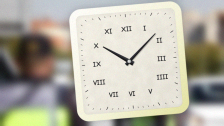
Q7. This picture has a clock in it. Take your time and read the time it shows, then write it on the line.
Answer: 10:08
